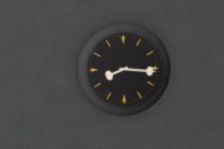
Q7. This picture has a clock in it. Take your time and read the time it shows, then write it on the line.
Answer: 8:16
